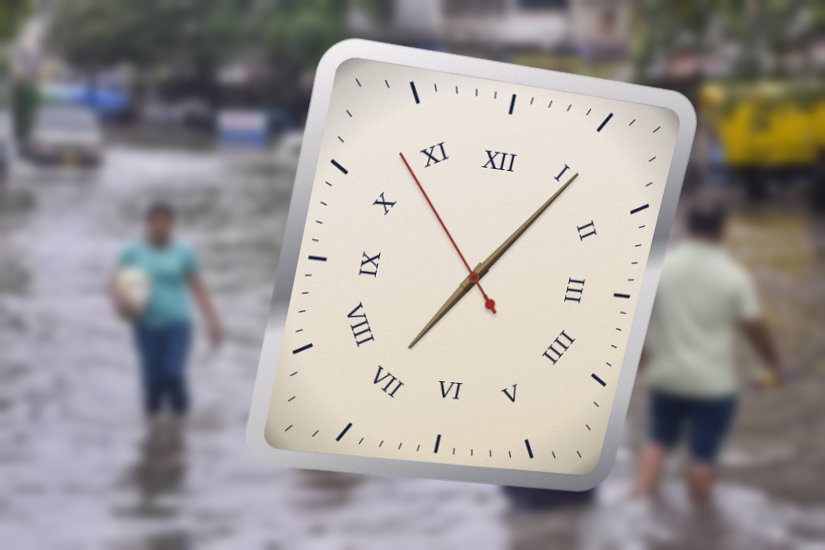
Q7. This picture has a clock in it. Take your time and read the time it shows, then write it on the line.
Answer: 7:05:53
